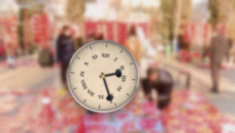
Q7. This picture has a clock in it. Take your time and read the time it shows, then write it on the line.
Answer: 2:26
